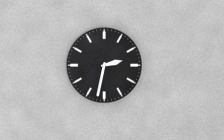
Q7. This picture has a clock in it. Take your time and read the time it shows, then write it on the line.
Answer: 2:32
